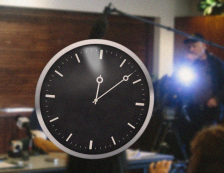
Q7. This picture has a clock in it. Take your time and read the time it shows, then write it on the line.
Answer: 12:08
